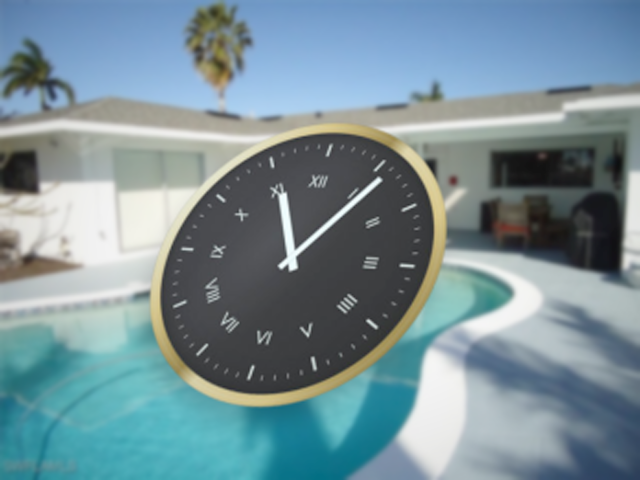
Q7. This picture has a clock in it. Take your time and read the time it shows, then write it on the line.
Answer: 11:06
